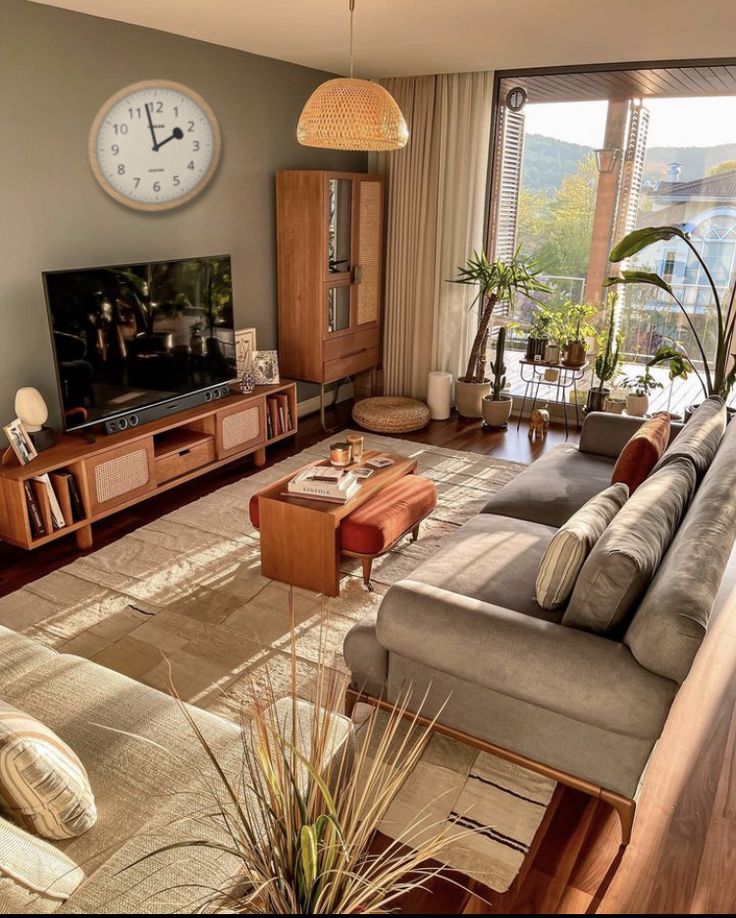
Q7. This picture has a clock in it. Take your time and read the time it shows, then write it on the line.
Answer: 1:58
